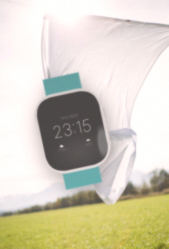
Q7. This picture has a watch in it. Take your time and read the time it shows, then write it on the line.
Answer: 23:15
